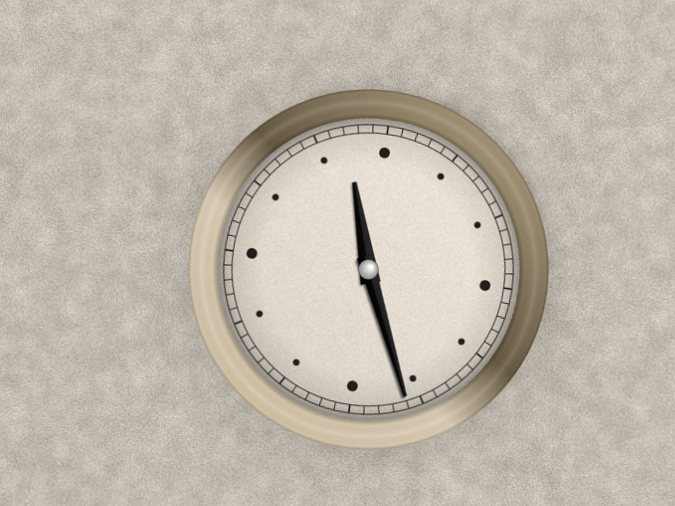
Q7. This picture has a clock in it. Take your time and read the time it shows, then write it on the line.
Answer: 11:26
